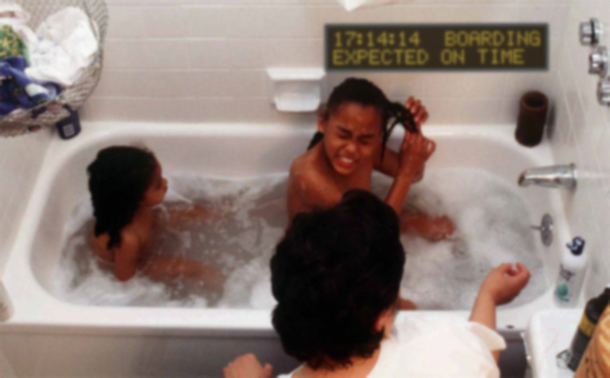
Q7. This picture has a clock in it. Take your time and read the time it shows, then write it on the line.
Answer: 17:14:14
